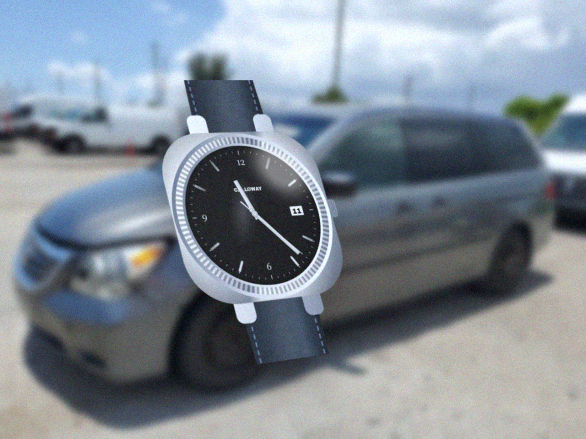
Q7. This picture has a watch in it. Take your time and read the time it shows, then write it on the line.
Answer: 11:23:23
